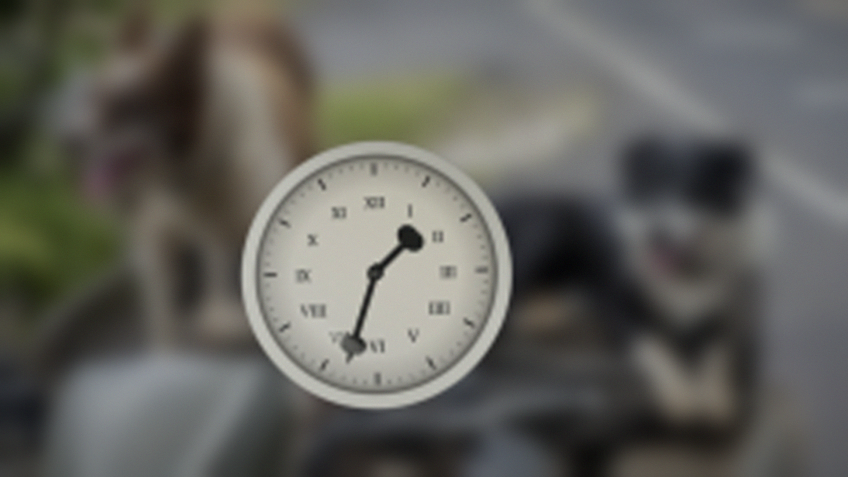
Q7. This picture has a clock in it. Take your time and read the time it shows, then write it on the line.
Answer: 1:33
